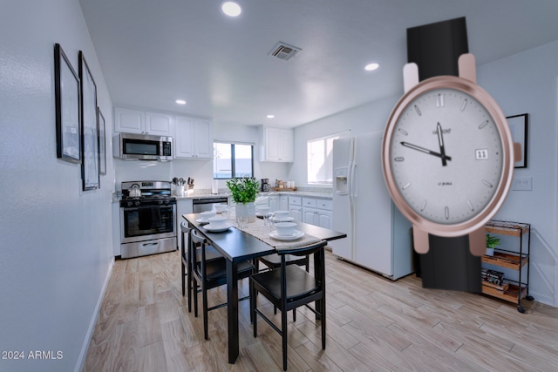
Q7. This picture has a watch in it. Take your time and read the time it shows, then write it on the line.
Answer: 11:48
